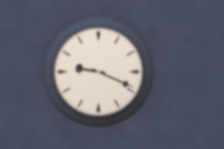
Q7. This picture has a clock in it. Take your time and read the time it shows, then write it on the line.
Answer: 9:19
